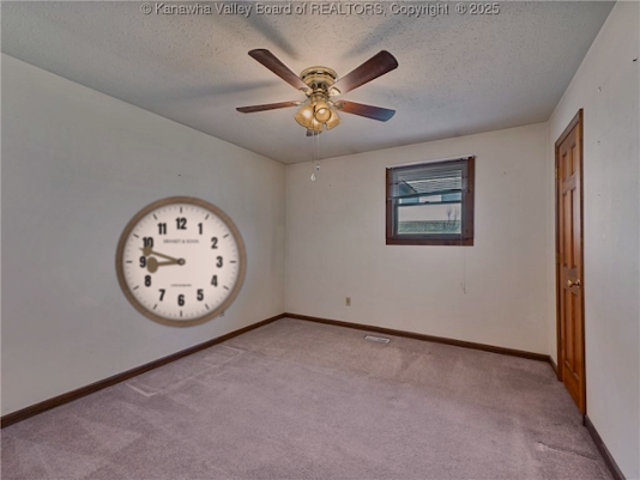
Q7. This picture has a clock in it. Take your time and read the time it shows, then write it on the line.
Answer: 8:48
